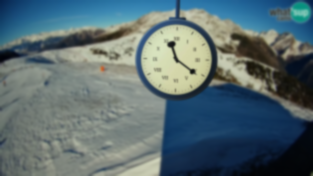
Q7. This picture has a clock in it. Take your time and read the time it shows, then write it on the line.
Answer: 11:21
